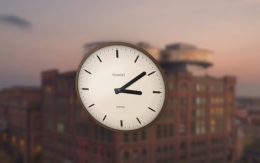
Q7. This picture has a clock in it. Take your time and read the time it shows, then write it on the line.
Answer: 3:09
